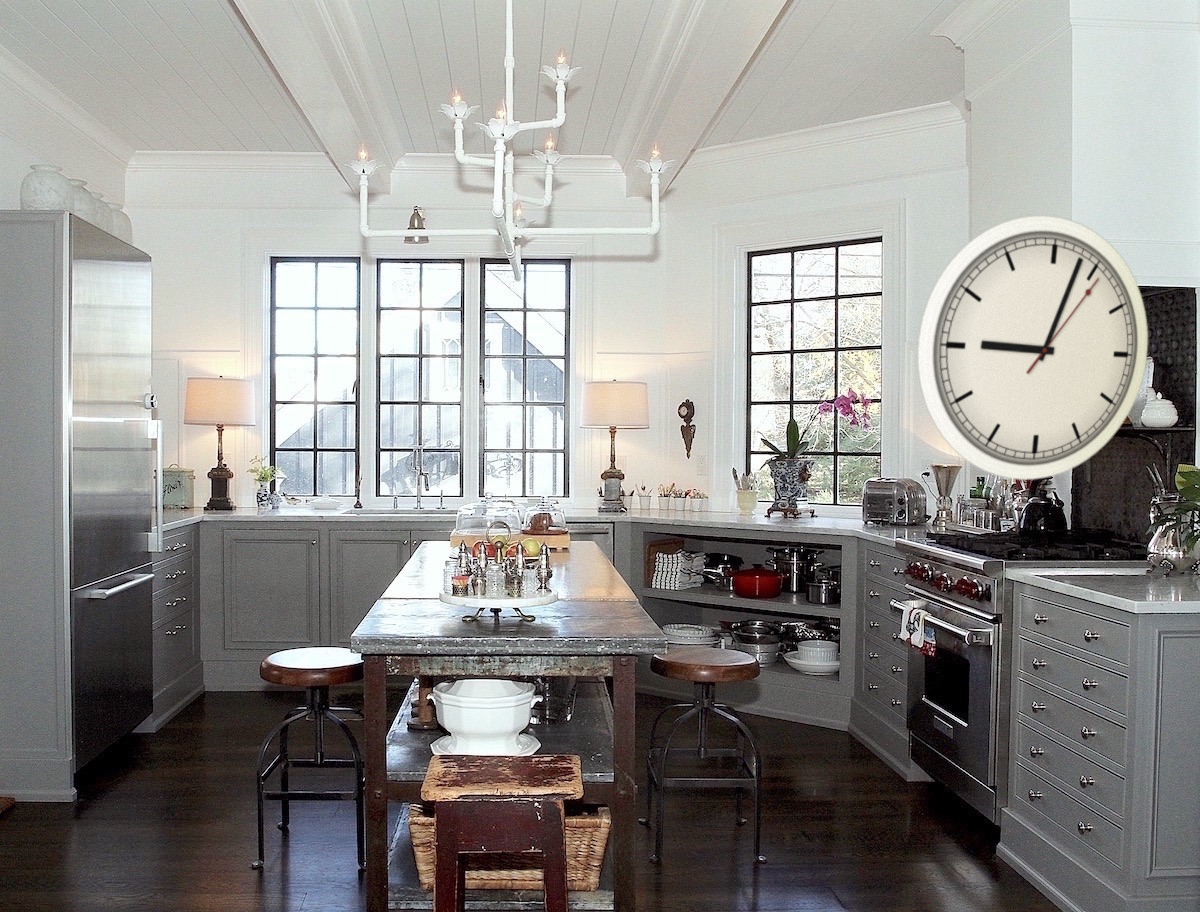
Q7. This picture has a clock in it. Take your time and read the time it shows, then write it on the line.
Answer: 9:03:06
